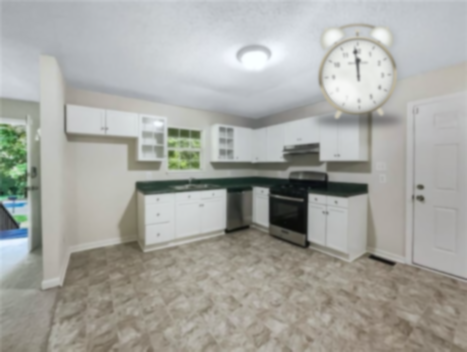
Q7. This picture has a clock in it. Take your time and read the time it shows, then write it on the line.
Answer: 11:59
